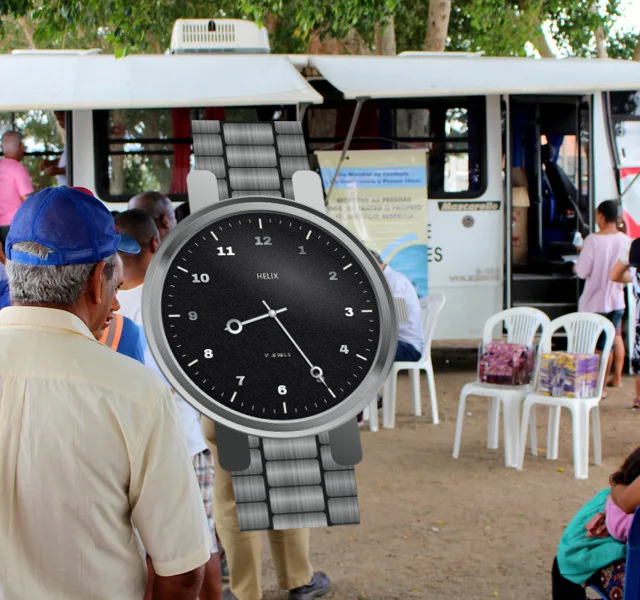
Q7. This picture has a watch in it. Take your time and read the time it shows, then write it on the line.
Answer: 8:25
